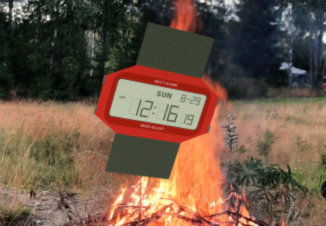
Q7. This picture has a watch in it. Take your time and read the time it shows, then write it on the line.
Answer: 12:16:19
